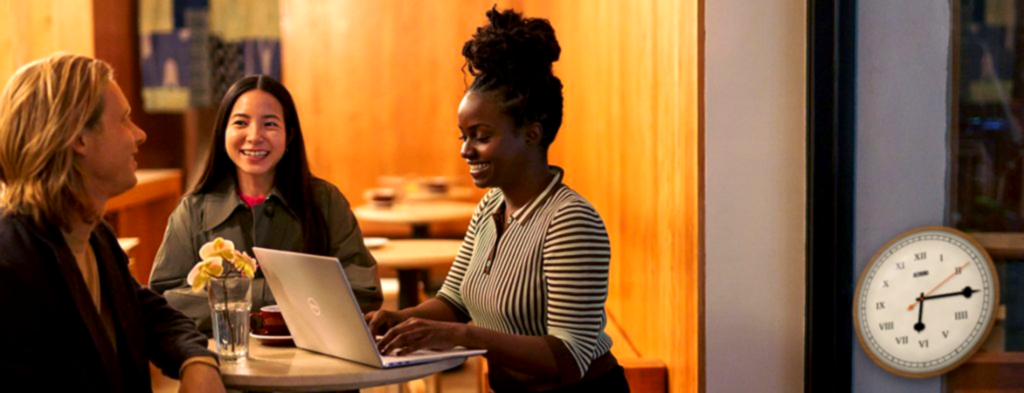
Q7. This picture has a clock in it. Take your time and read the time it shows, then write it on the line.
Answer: 6:15:10
